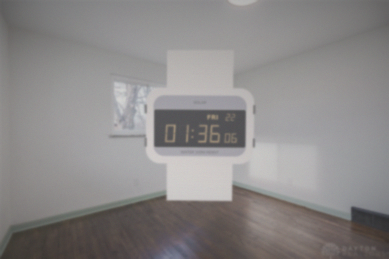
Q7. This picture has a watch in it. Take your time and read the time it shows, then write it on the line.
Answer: 1:36
